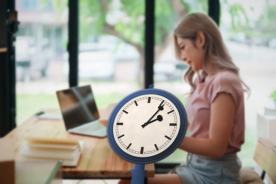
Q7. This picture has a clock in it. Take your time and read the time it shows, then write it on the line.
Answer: 2:06
